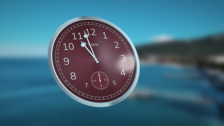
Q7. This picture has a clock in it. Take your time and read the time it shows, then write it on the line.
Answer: 10:58
